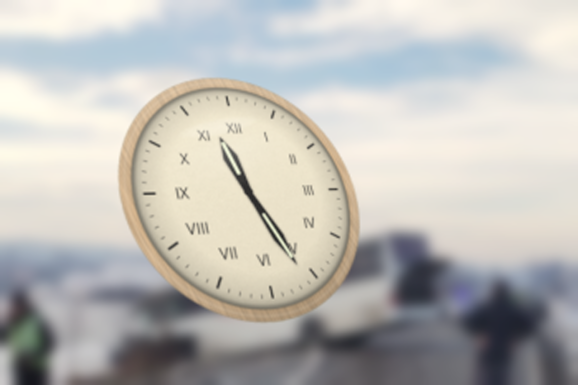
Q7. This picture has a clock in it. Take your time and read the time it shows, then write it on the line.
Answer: 11:26
